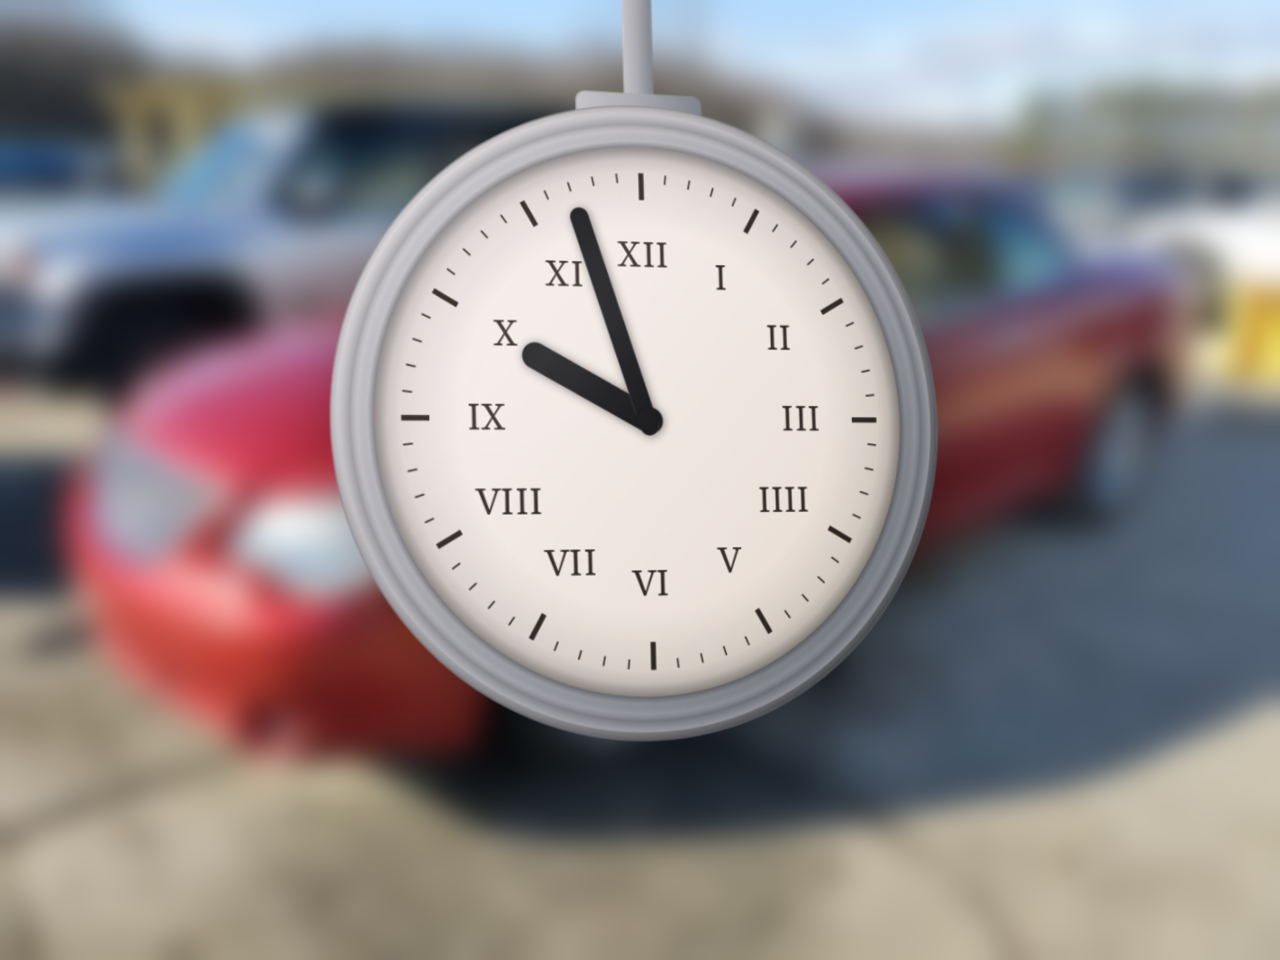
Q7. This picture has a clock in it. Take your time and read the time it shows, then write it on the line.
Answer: 9:57
